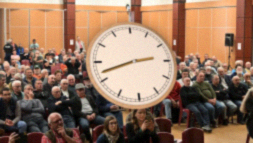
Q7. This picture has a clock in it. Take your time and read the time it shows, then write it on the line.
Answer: 2:42
